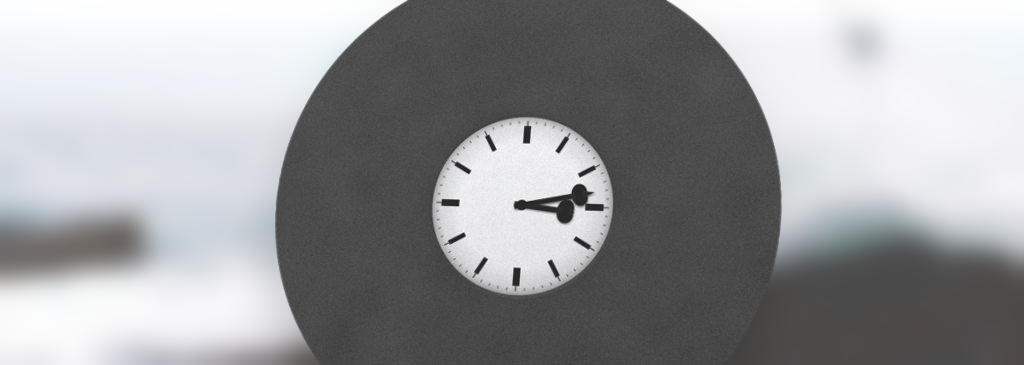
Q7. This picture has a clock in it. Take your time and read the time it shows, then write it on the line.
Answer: 3:13
